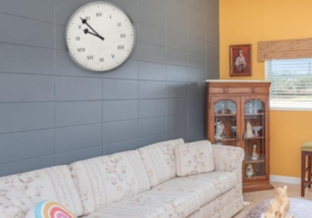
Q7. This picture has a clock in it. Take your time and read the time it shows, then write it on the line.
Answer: 9:53
